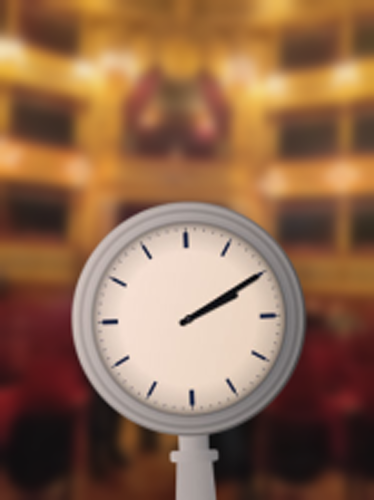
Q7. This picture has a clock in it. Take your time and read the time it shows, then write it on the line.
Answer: 2:10
